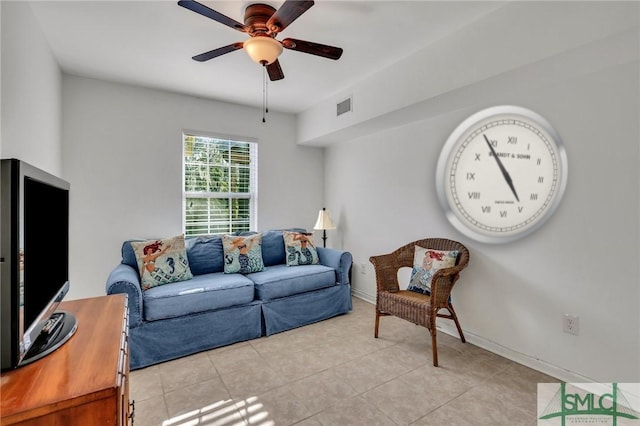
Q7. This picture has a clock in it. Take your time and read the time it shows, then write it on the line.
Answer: 4:54
